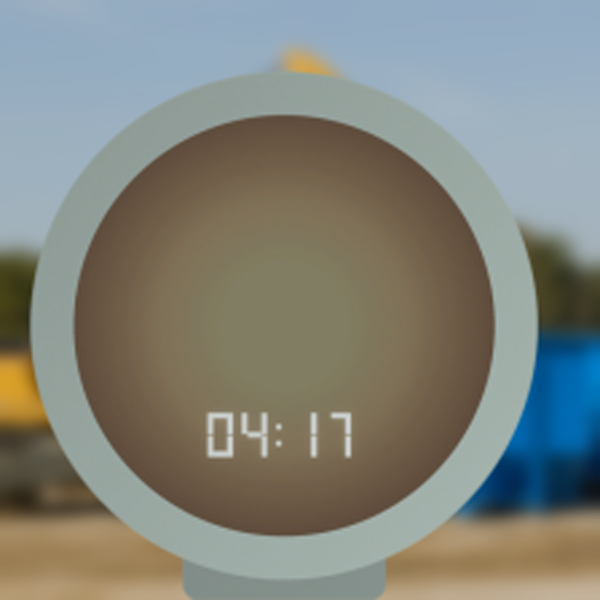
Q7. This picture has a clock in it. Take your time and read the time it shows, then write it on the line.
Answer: 4:17
